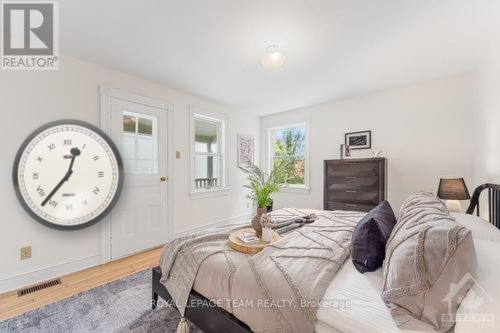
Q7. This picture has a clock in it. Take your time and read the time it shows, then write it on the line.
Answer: 12:37
